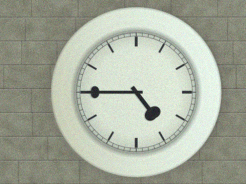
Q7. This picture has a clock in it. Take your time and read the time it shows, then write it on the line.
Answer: 4:45
